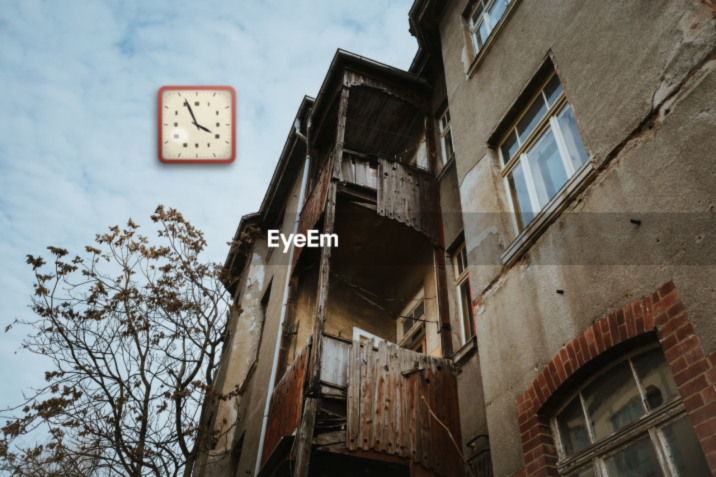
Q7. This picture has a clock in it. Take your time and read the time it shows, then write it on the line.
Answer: 3:56
